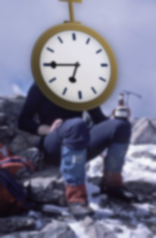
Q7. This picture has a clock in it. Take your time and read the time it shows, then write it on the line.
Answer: 6:45
